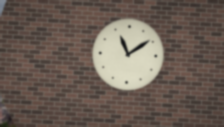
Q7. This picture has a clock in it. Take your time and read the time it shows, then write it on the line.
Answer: 11:09
